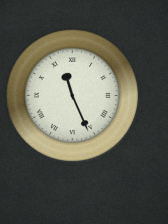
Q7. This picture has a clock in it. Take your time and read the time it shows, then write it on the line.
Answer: 11:26
